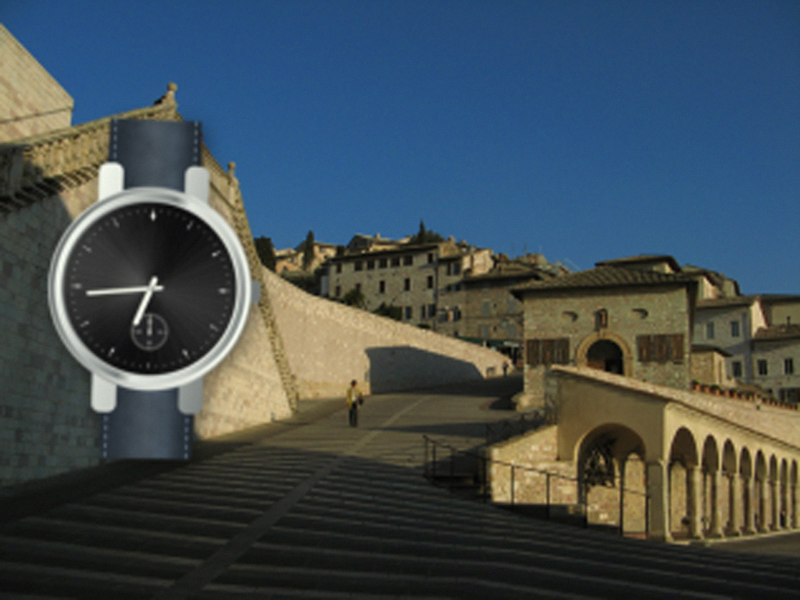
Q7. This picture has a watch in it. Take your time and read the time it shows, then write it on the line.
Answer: 6:44
